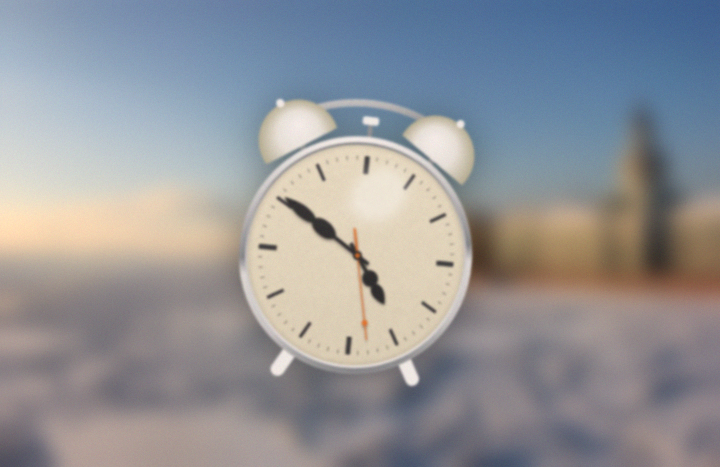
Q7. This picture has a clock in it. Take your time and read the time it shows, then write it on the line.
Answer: 4:50:28
